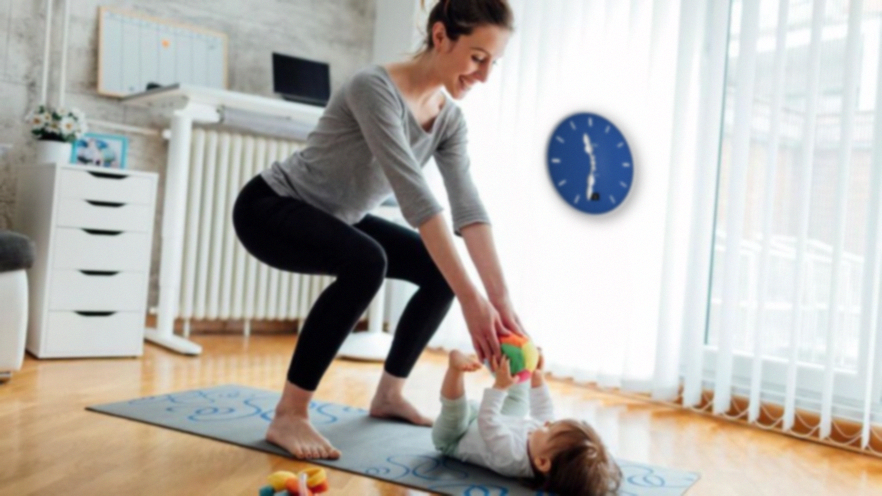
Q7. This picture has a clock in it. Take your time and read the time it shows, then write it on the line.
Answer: 11:32
